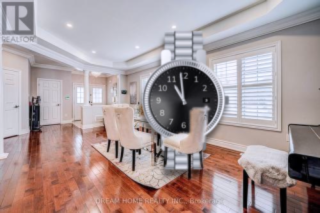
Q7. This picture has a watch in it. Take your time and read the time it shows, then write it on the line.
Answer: 10:59
